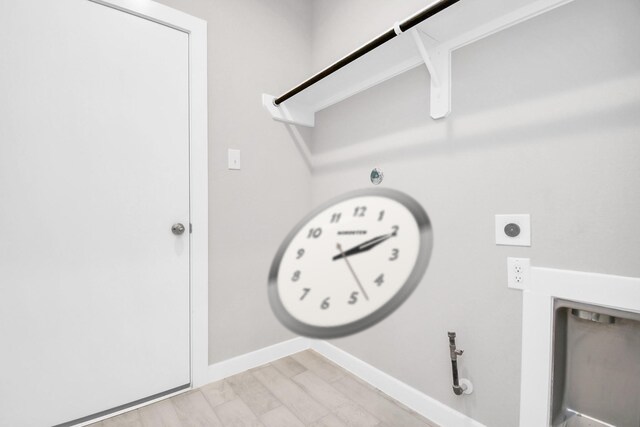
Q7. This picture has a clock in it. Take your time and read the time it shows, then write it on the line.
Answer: 2:10:23
